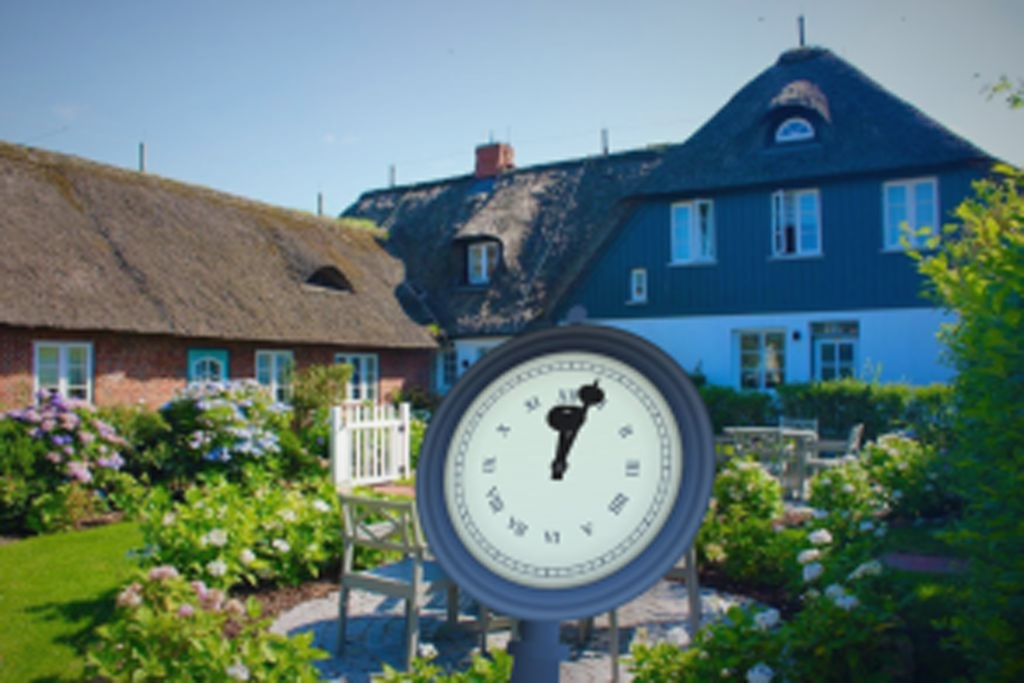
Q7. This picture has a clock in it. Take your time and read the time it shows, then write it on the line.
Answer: 12:03
